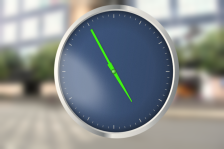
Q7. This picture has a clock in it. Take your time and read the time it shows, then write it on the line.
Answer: 4:55
